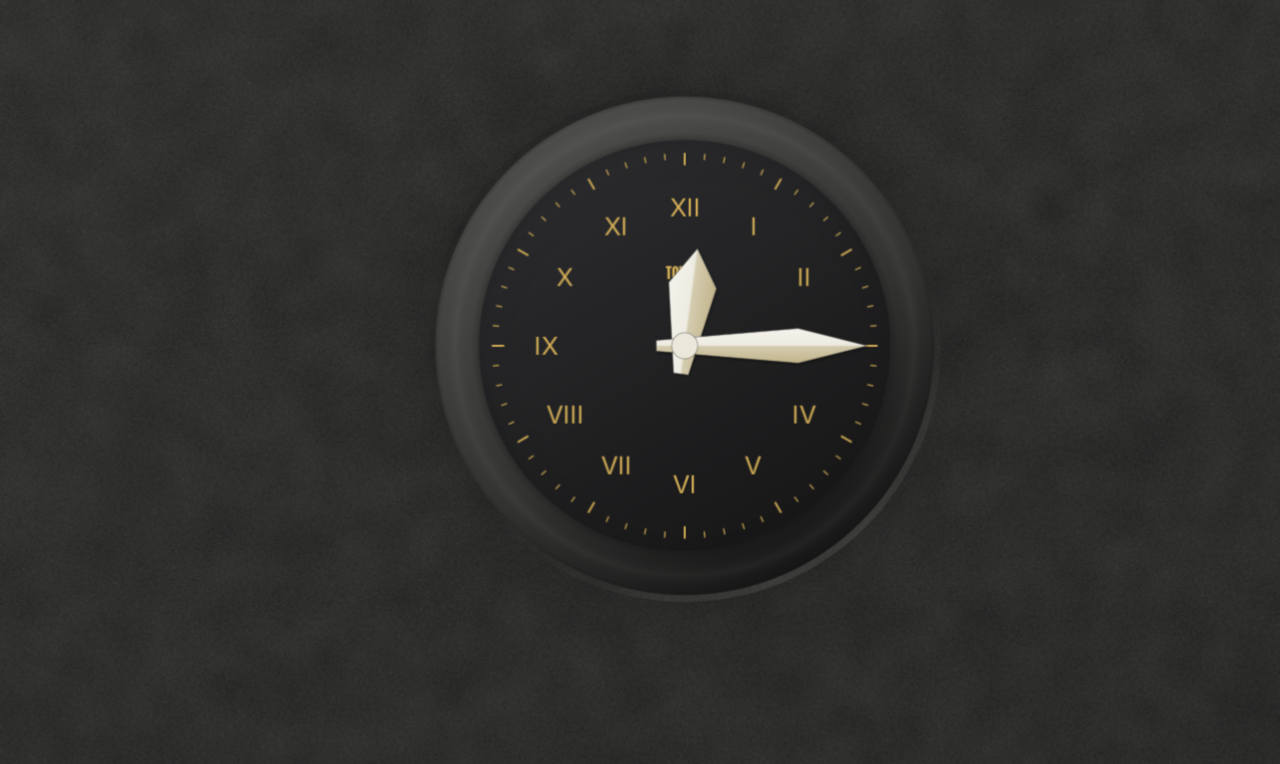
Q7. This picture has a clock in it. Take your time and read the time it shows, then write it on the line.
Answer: 12:15
